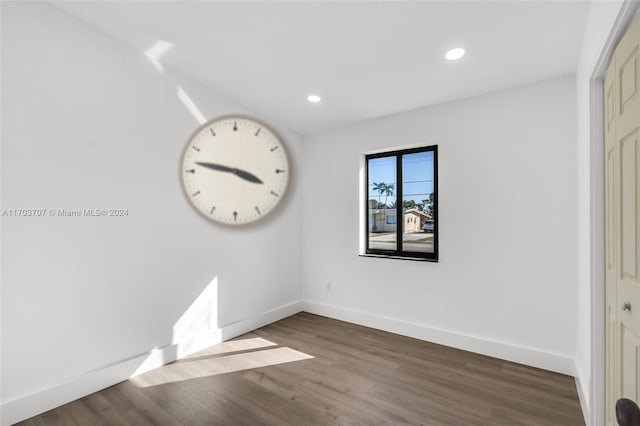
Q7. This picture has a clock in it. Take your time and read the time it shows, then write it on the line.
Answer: 3:47
